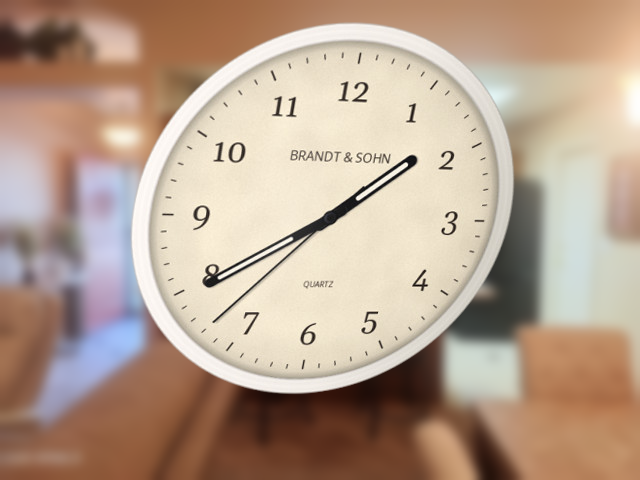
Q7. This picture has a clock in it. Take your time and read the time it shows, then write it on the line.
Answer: 1:39:37
